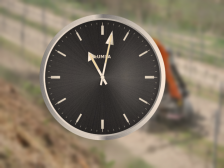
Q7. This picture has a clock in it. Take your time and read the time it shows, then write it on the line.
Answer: 11:02
